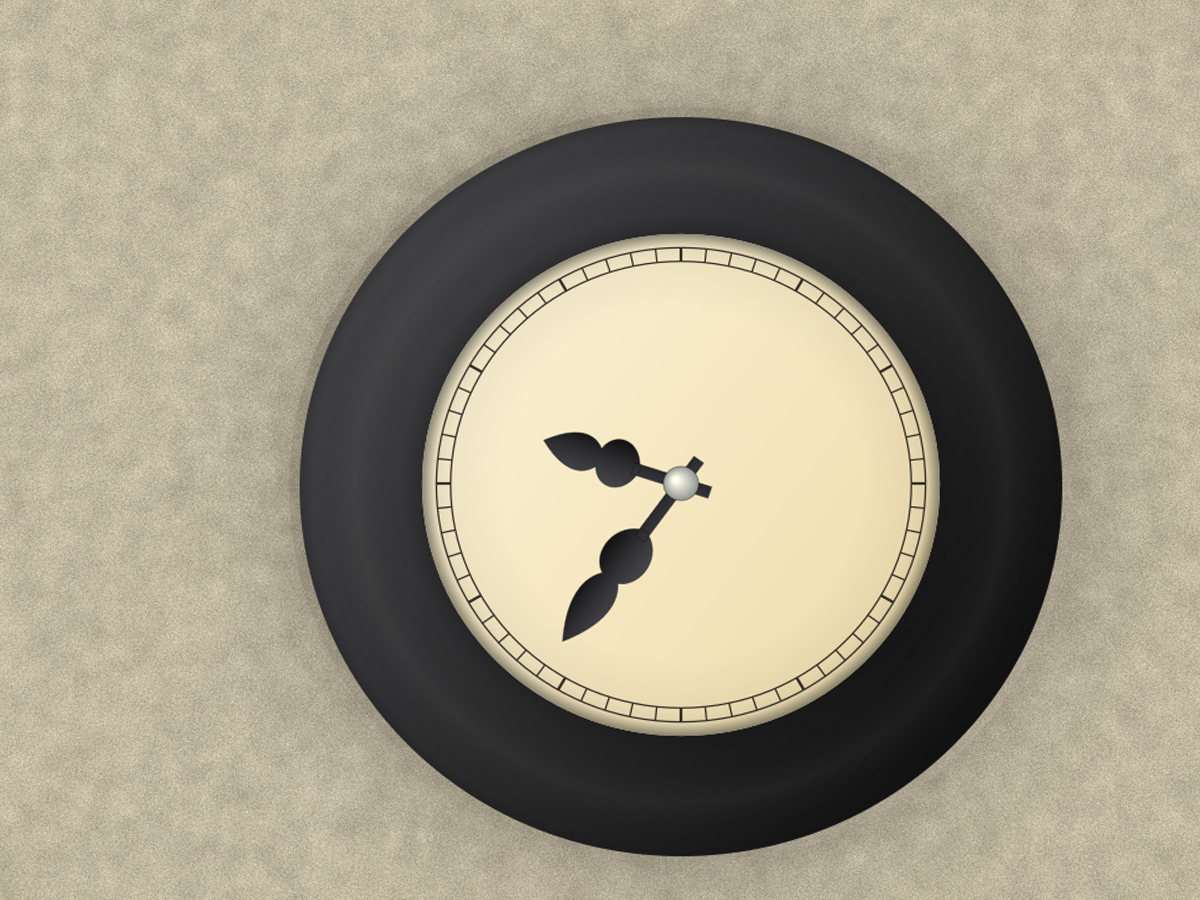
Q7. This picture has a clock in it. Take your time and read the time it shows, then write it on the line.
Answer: 9:36
